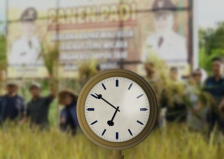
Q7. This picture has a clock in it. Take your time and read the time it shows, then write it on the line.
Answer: 6:51
